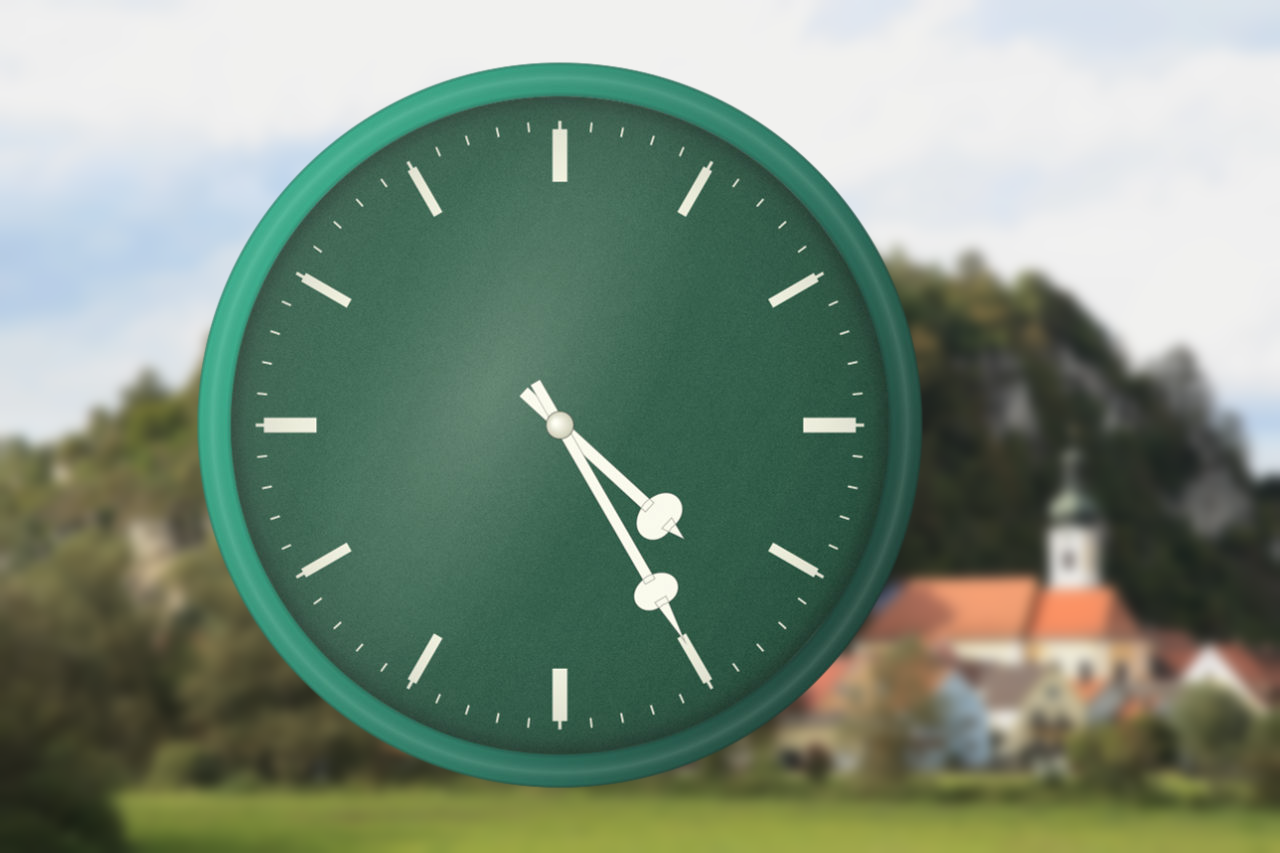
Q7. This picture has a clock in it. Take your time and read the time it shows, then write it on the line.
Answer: 4:25
